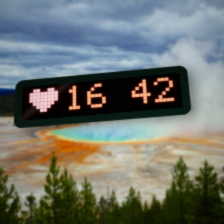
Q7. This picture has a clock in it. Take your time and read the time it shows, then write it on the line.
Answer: 16:42
